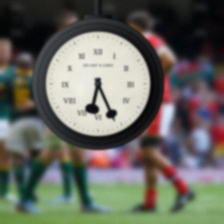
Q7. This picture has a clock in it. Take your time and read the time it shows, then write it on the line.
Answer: 6:26
